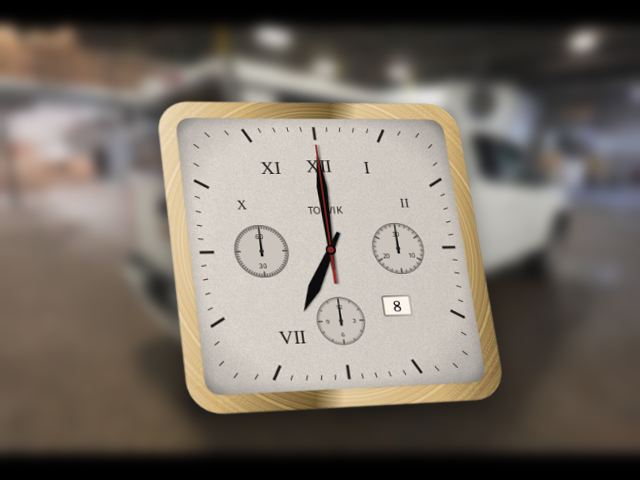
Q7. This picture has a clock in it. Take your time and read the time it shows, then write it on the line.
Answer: 7:00
